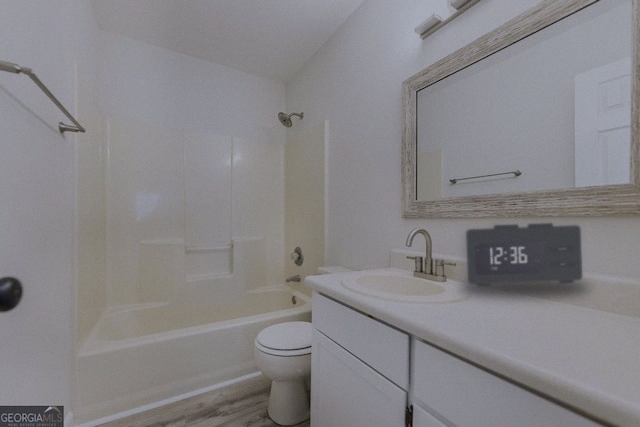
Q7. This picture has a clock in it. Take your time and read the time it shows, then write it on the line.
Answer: 12:36
